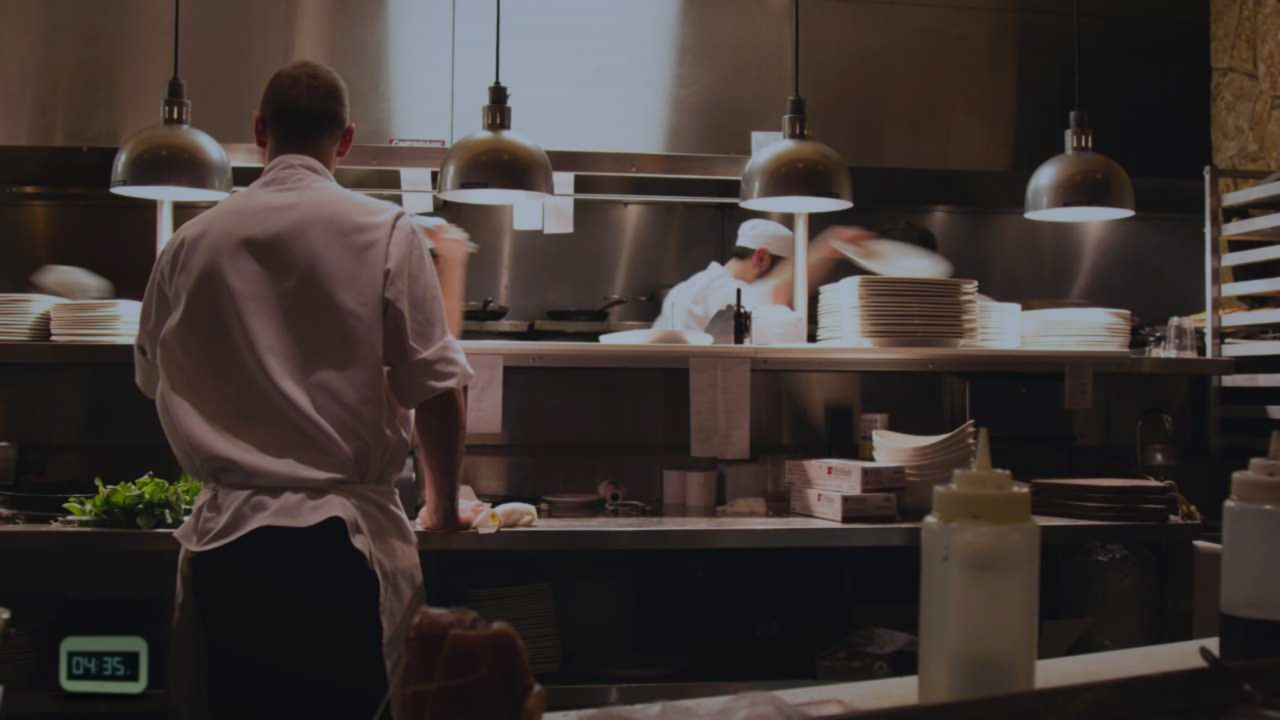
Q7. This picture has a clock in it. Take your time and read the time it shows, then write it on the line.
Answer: 4:35
